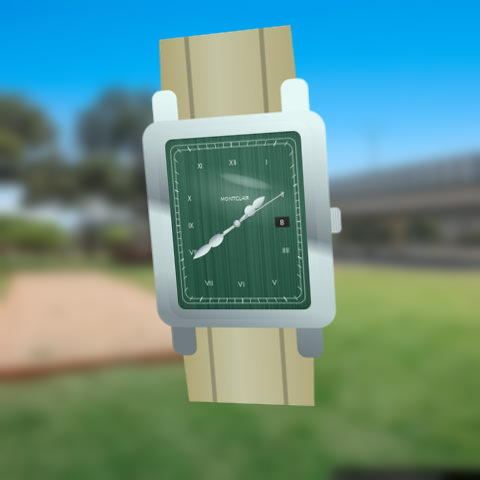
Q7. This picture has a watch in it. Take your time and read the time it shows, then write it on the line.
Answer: 1:39:10
